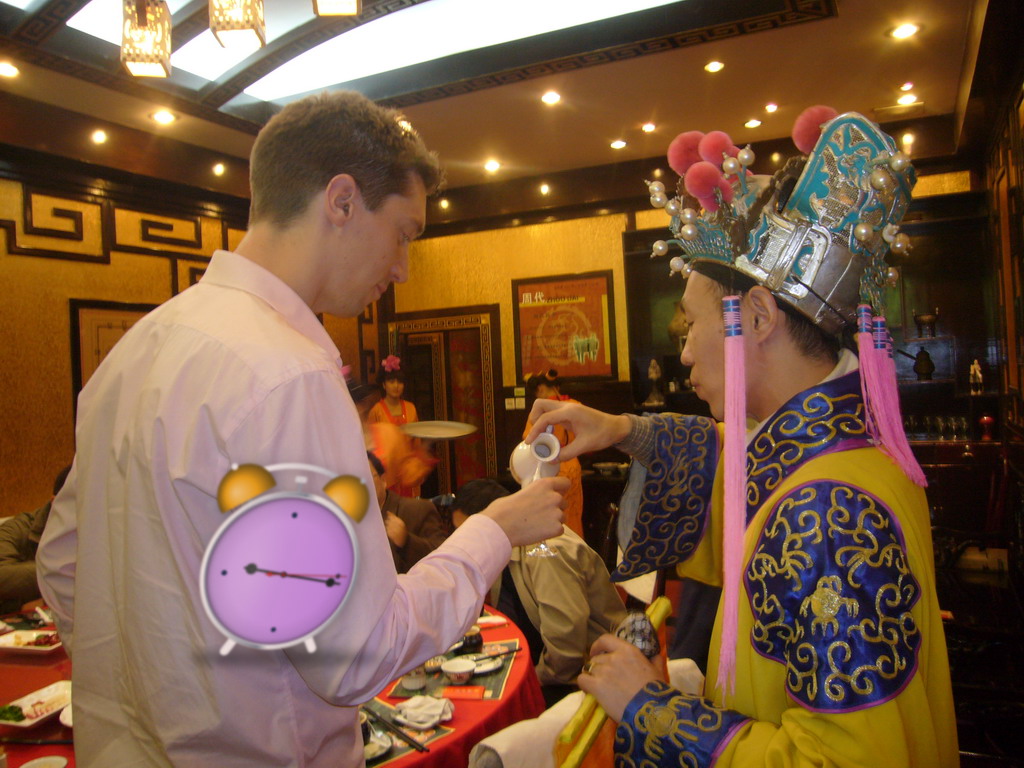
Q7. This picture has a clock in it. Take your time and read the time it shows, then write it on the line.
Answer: 9:16:15
